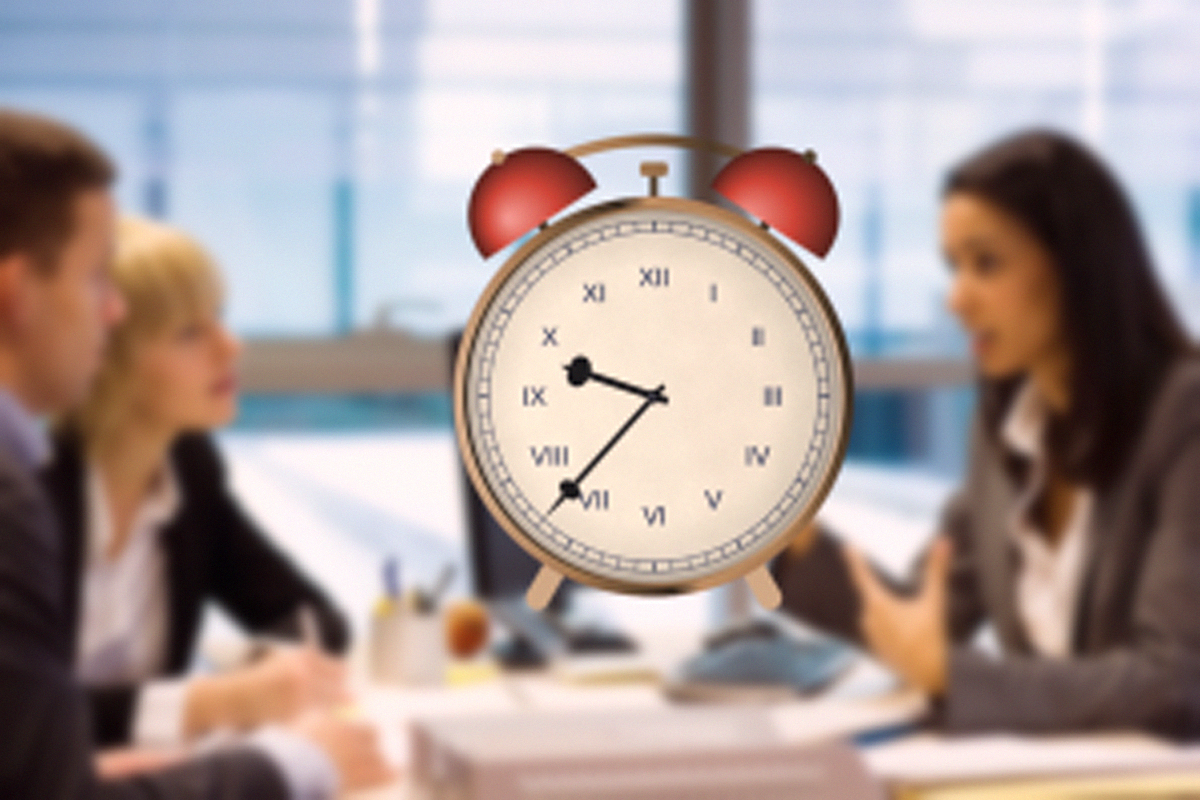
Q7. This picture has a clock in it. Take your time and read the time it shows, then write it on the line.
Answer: 9:37
